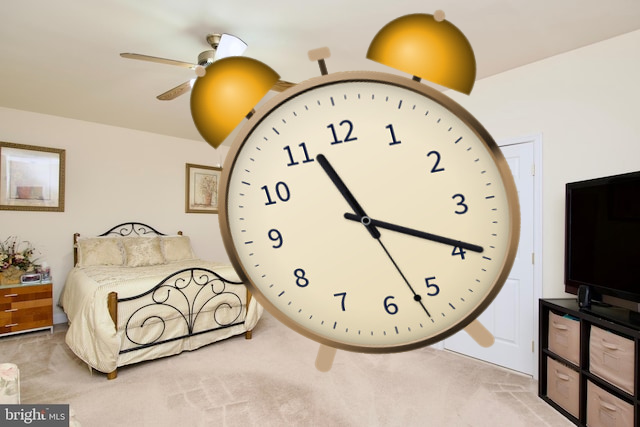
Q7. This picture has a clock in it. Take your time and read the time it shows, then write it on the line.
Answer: 11:19:27
